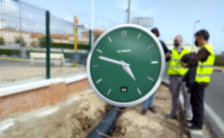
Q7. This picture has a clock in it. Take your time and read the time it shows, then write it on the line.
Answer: 4:48
